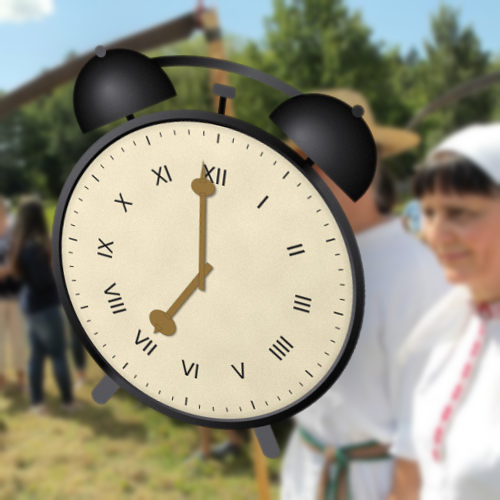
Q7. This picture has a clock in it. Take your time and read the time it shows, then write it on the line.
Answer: 6:59
